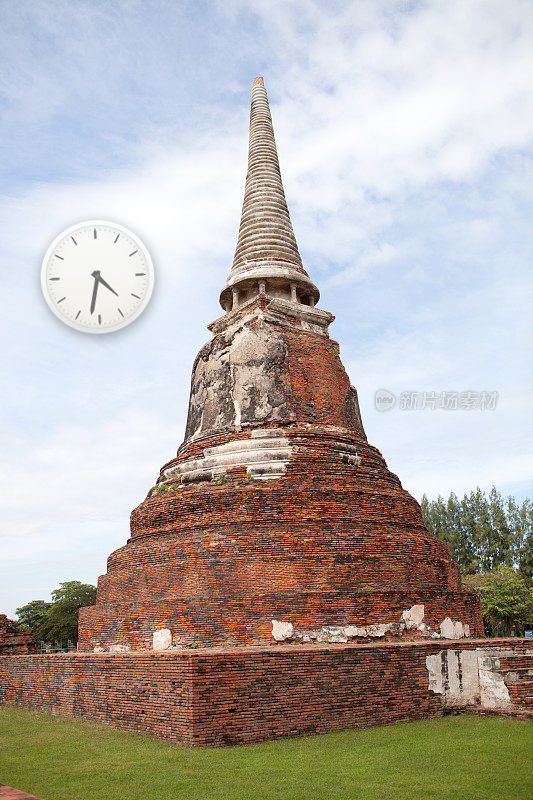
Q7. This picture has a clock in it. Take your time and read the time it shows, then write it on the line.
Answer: 4:32
